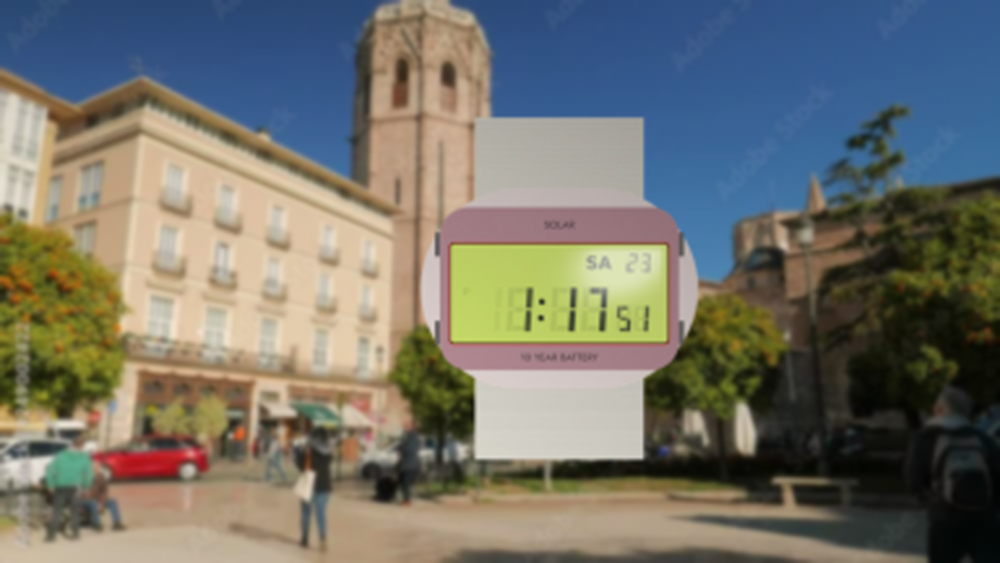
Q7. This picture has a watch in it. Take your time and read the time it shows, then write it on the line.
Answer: 1:17:51
